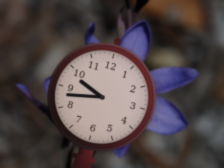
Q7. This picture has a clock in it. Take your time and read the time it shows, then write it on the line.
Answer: 9:43
